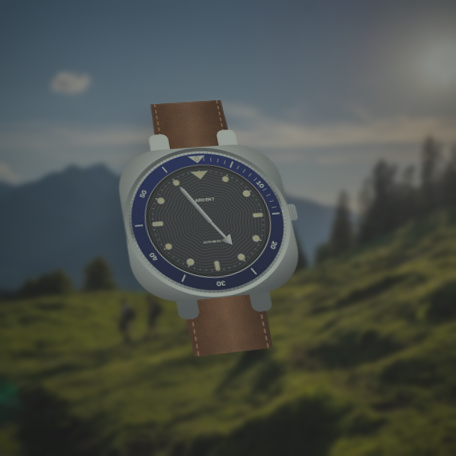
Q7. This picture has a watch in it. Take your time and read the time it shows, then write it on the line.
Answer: 4:55
